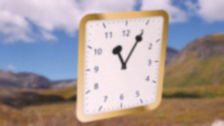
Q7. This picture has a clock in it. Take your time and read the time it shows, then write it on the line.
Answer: 11:05
